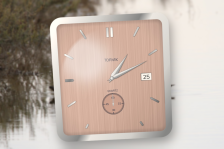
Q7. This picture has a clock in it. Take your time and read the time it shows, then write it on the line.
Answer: 1:11
